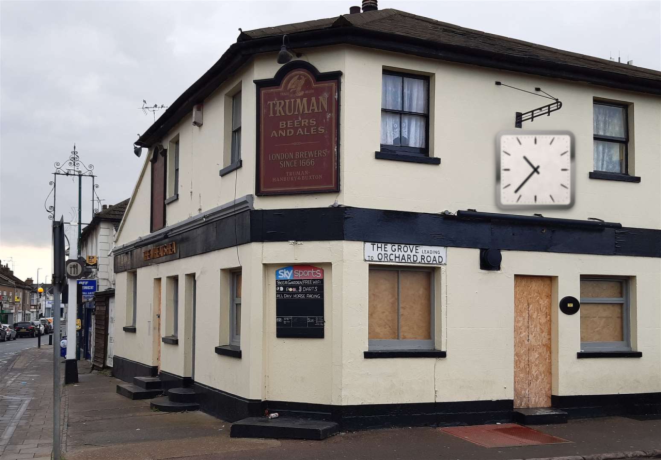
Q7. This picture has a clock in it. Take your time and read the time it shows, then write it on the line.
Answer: 10:37
